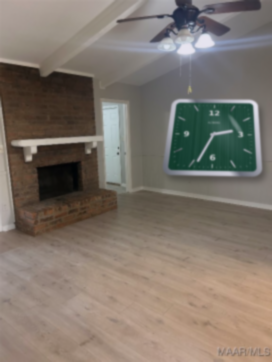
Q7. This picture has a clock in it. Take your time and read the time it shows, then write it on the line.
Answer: 2:34
